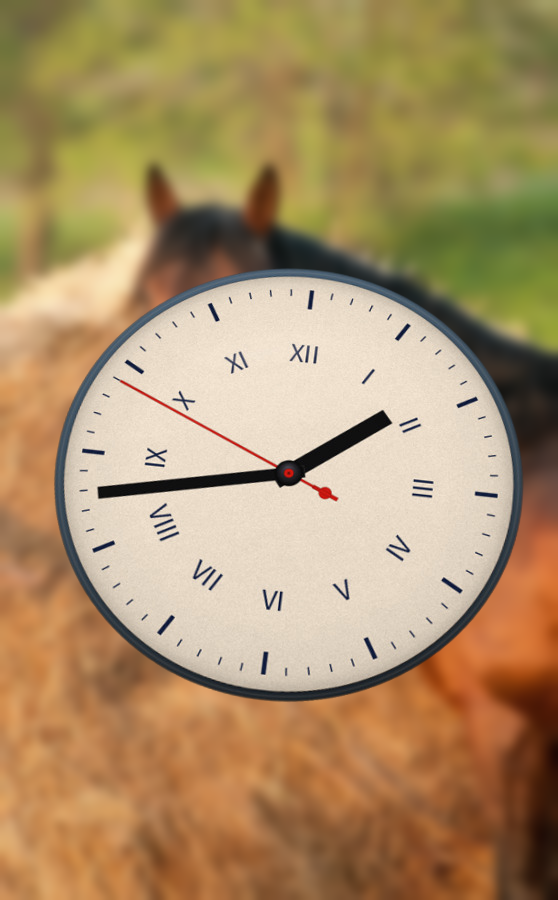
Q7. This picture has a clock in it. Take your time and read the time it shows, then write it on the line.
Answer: 1:42:49
